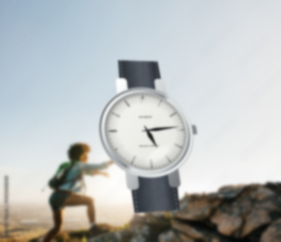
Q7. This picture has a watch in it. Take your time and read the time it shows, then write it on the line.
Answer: 5:14
